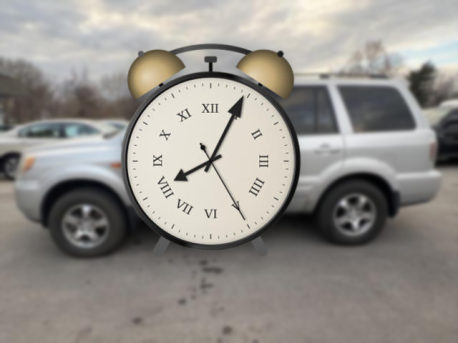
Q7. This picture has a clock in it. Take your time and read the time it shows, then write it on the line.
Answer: 8:04:25
